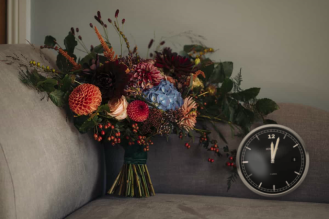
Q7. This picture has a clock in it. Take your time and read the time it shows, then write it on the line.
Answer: 12:03
